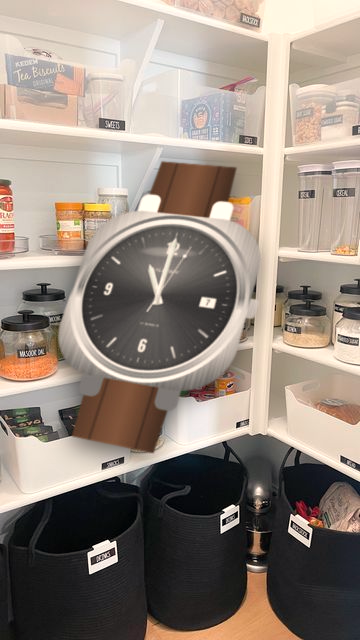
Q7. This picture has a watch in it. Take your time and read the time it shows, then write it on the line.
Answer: 11:00:03
